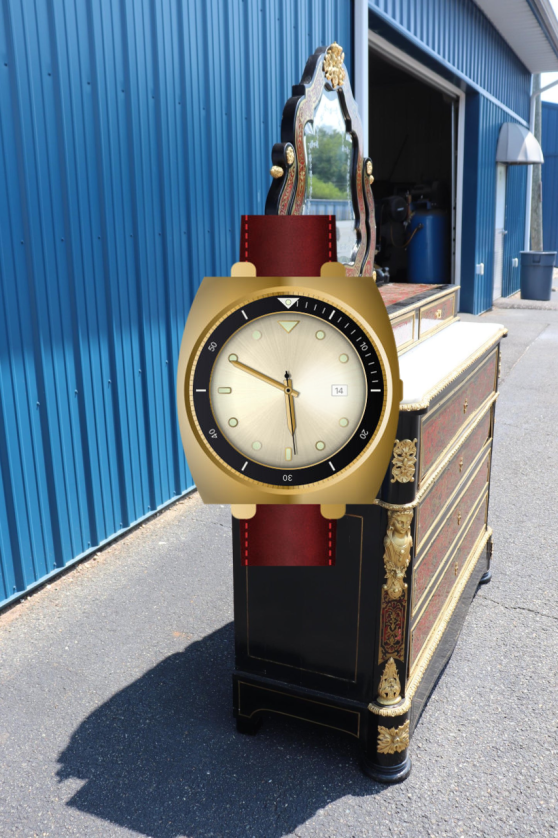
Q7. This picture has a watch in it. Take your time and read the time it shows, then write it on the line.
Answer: 5:49:29
